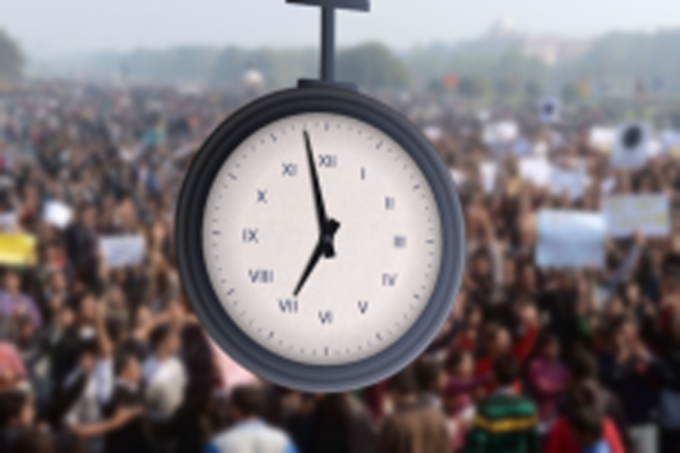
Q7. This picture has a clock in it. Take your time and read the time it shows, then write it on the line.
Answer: 6:58
